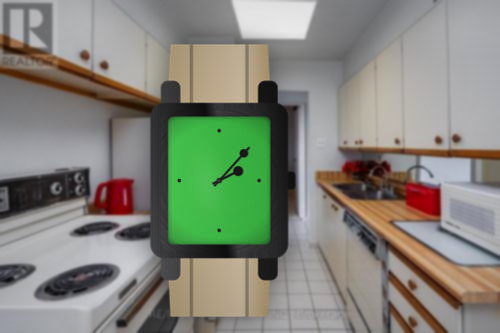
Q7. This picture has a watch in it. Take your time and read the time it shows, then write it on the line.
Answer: 2:07
